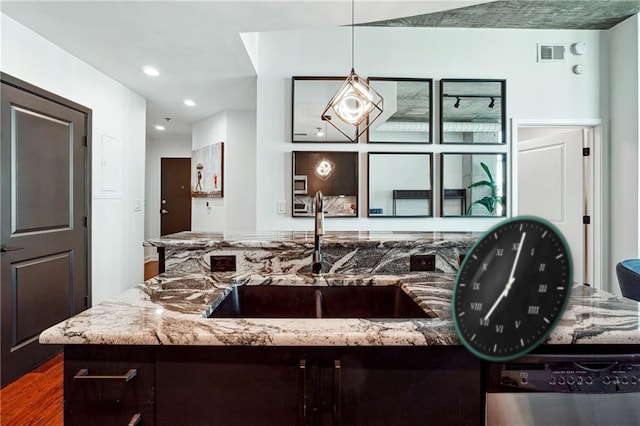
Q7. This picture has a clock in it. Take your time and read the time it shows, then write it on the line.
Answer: 7:01
